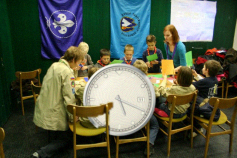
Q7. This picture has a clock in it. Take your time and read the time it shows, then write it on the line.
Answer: 5:19
